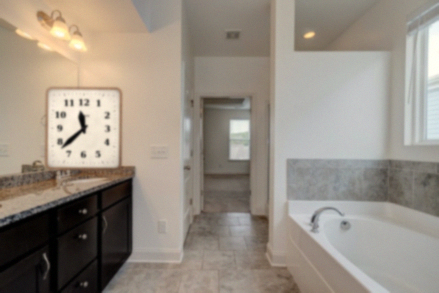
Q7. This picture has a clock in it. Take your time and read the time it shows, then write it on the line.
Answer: 11:38
